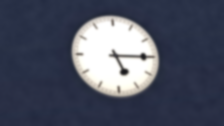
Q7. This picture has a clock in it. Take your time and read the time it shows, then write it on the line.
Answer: 5:15
